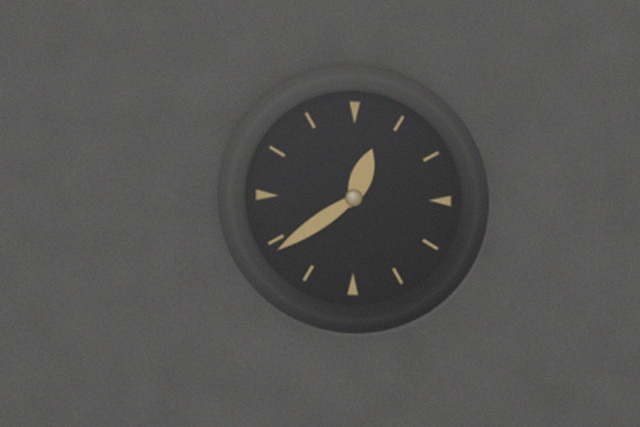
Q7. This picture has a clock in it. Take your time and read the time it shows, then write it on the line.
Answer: 12:39
